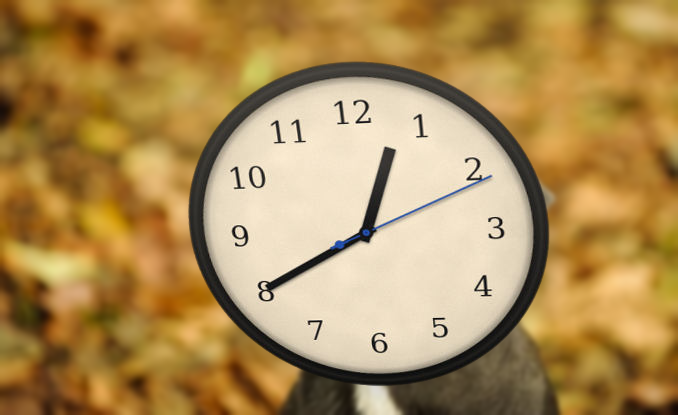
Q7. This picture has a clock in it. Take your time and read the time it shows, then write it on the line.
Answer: 12:40:11
